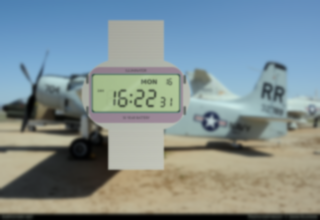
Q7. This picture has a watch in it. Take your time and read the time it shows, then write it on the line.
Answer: 16:22
